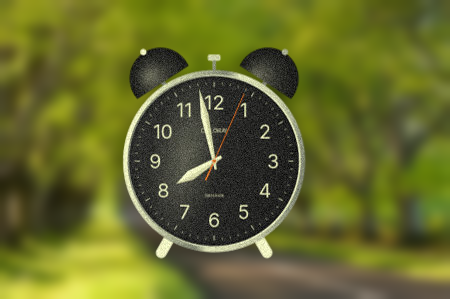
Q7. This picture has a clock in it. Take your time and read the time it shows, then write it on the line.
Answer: 7:58:04
